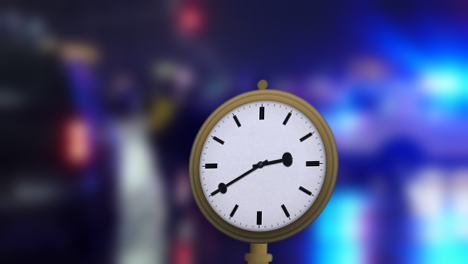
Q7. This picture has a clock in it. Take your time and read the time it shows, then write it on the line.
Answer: 2:40
